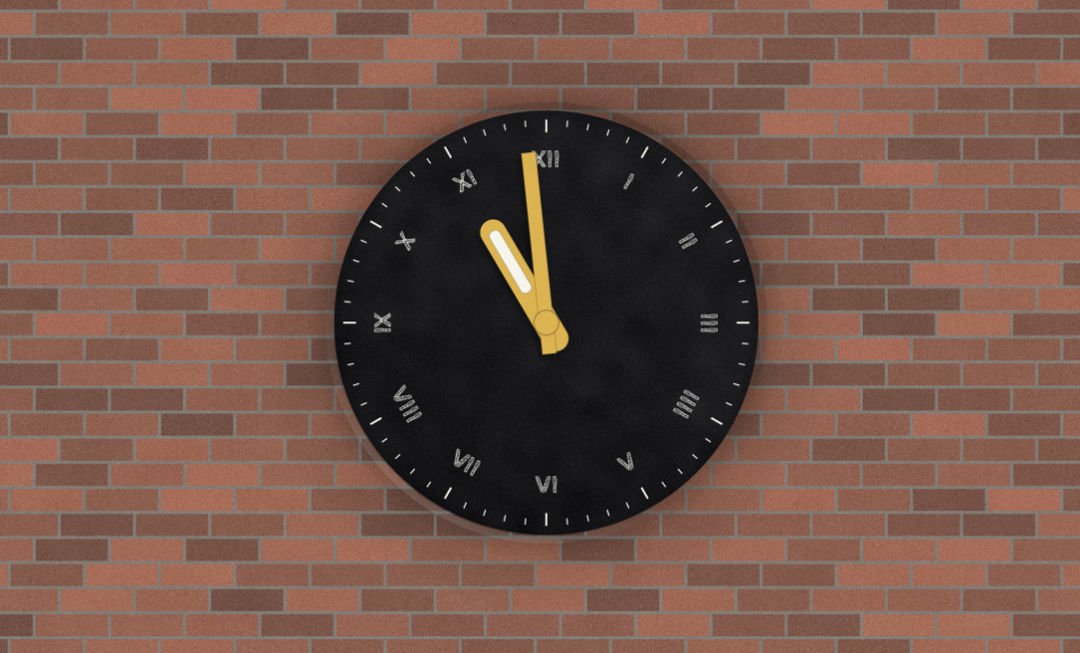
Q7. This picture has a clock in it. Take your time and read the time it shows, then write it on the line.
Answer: 10:59
